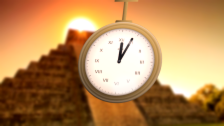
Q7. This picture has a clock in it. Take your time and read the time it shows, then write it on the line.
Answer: 12:04
